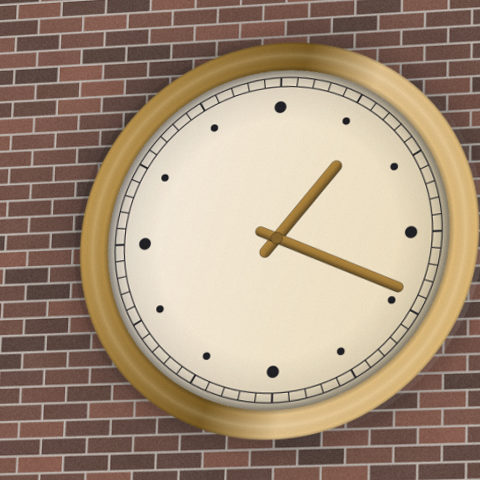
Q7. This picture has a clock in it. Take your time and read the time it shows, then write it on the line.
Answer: 1:19
